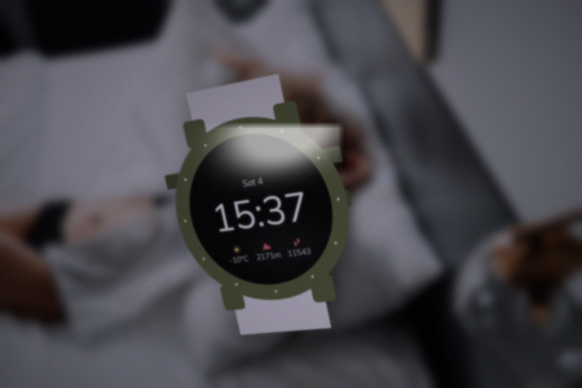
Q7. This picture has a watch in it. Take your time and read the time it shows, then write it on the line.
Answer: 15:37
